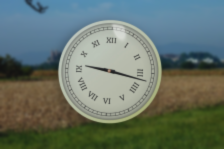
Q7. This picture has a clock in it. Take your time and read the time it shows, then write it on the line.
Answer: 9:17
